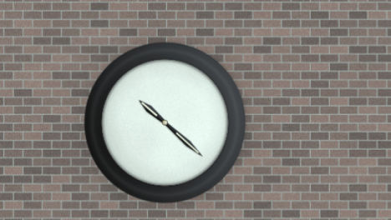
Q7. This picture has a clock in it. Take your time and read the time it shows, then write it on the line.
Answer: 10:22
